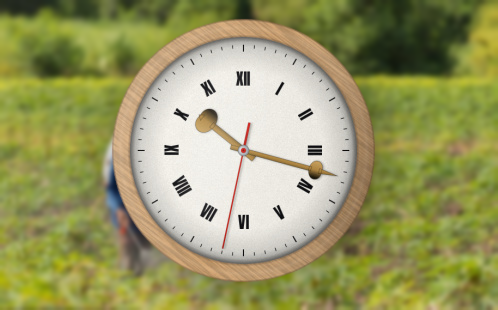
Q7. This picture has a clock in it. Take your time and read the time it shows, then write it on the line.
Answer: 10:17:32
